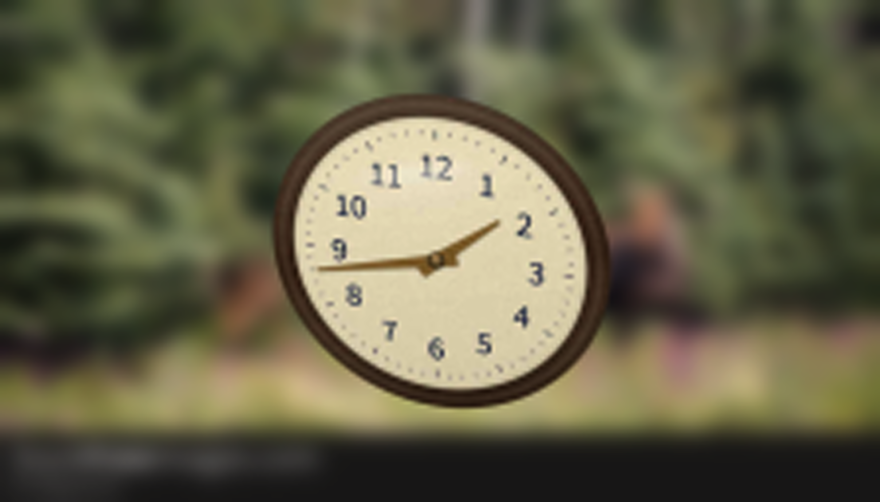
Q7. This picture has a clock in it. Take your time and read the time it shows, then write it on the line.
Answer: 1:43
